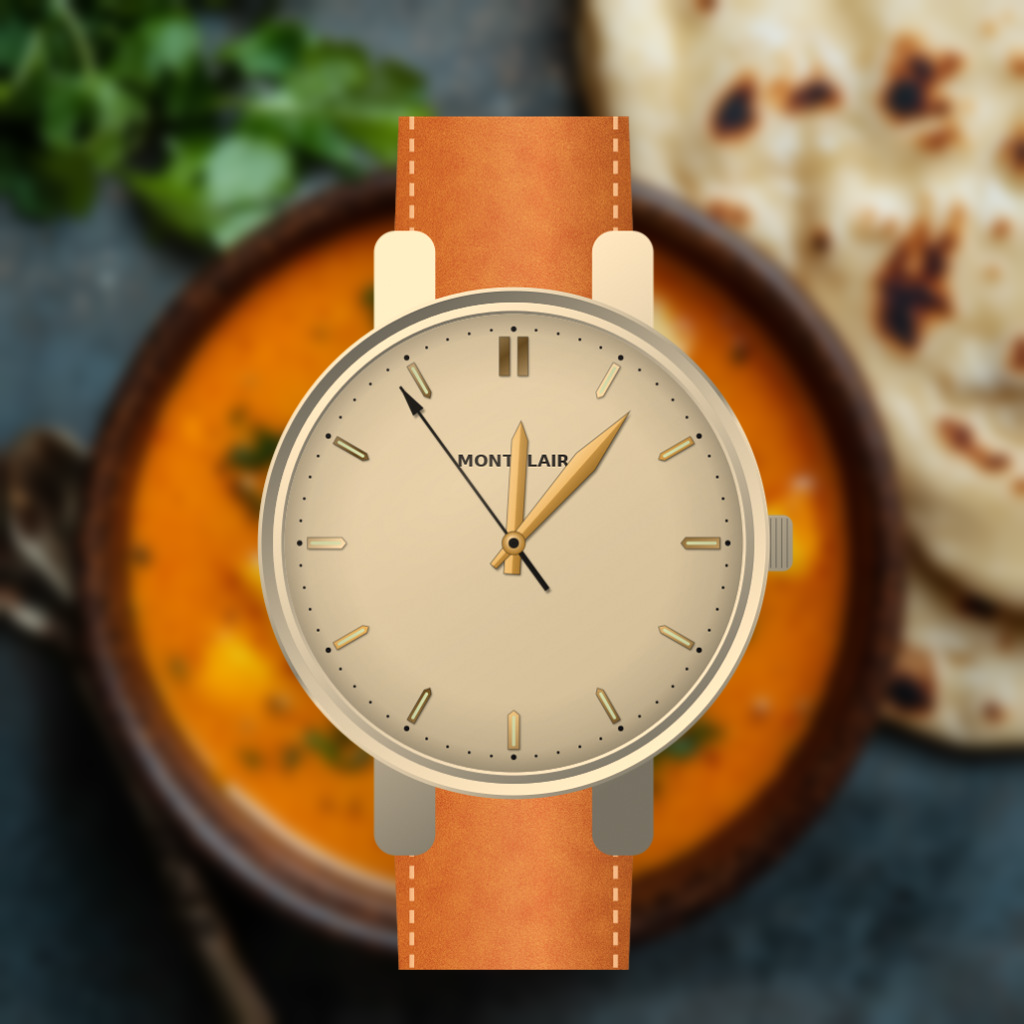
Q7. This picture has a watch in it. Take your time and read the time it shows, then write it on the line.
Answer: 12:06:54
